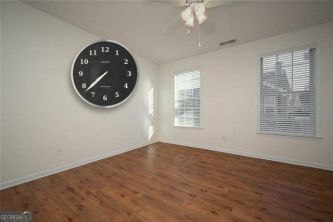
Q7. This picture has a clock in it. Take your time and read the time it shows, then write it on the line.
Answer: 7:38
